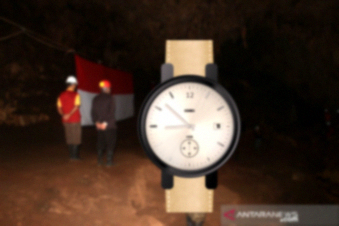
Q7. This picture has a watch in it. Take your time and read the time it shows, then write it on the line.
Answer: 8:52
